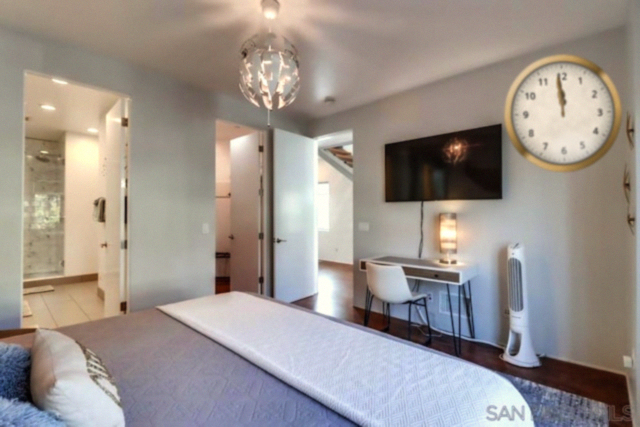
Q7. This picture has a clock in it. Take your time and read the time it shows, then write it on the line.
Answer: 11:59
